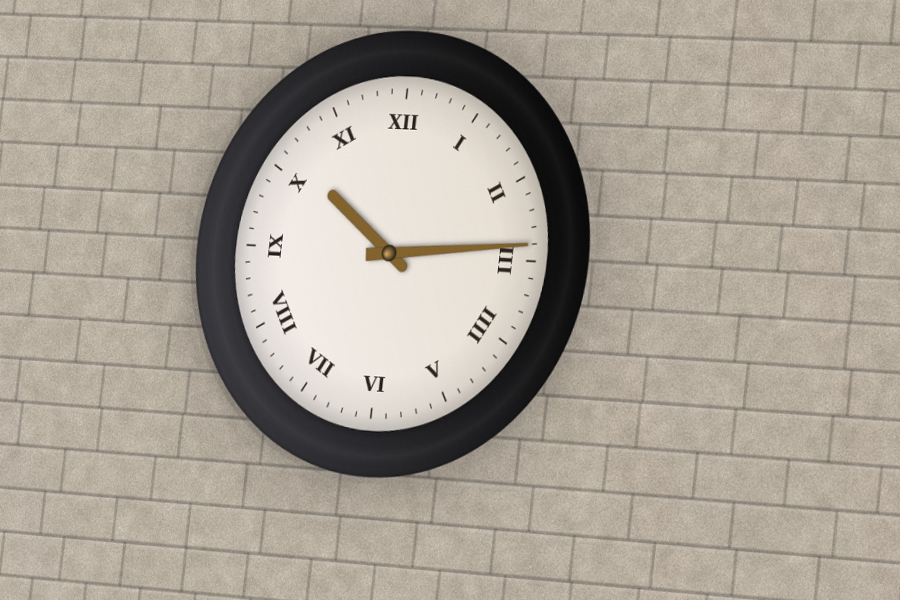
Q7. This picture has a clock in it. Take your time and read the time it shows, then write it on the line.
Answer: 10:14
